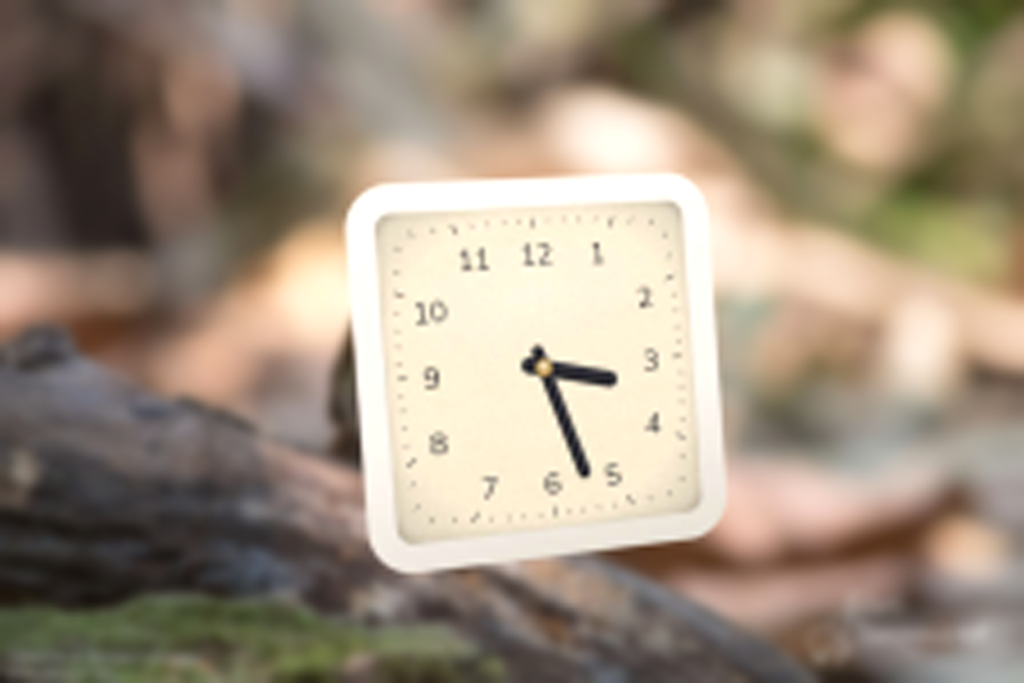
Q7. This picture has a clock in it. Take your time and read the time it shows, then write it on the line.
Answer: 3:27
